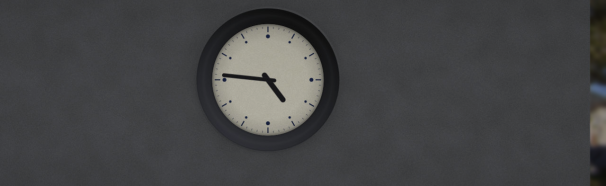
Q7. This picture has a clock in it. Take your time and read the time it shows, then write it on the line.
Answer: 4:46
